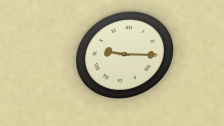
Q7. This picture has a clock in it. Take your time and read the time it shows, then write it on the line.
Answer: 9:15
